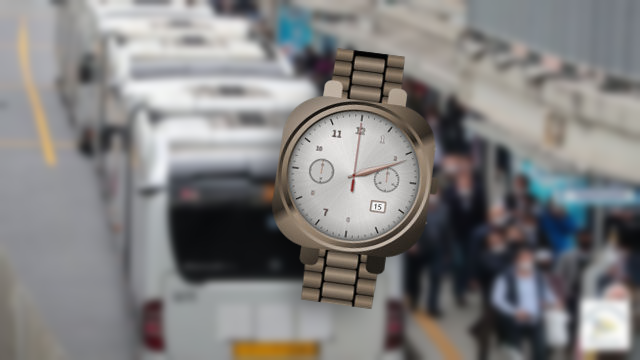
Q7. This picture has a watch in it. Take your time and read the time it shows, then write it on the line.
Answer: 2:11
